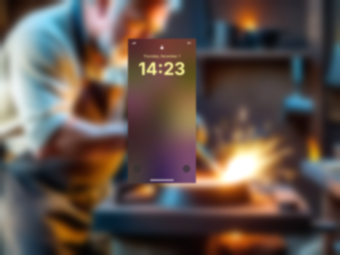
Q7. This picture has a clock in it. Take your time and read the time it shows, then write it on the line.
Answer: 14:23
